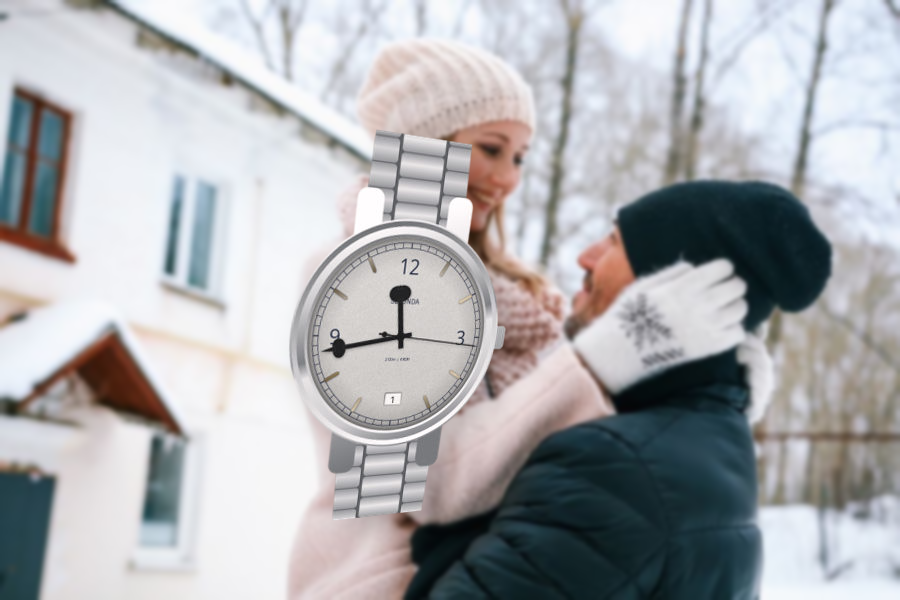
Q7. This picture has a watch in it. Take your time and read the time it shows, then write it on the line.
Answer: 11:43:16
